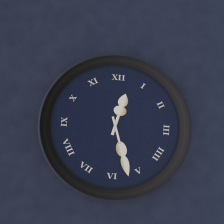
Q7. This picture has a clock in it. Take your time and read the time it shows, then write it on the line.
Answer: 12:27
